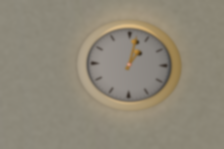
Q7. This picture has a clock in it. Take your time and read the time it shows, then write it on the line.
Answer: 1:02
